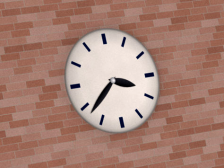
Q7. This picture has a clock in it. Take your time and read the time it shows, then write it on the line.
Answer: 3:38
